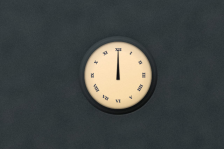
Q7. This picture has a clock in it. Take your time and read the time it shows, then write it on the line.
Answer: 12:00
